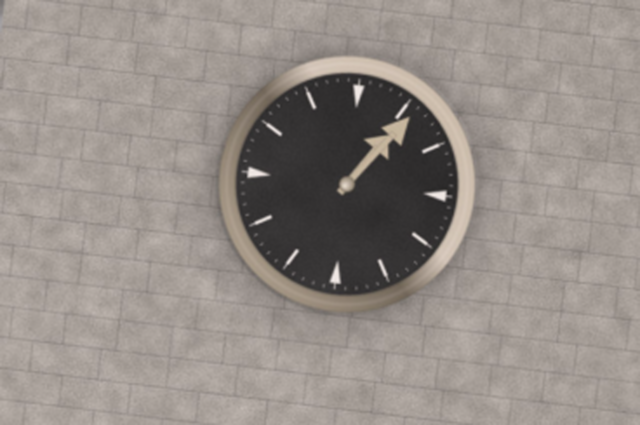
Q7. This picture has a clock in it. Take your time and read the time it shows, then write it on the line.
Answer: 1:06
